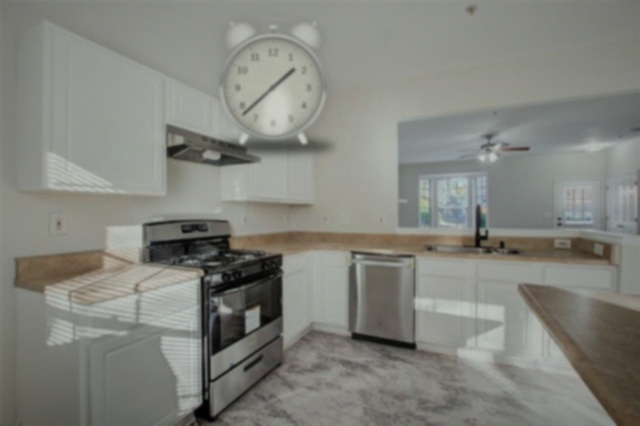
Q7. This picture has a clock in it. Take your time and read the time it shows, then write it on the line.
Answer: 1:38
